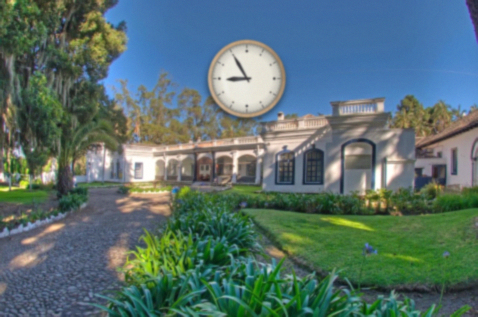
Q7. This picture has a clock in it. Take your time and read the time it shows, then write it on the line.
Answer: 8:55
